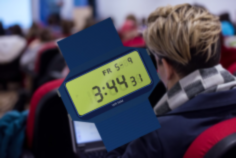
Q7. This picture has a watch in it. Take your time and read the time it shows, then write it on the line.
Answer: 3:44:31
